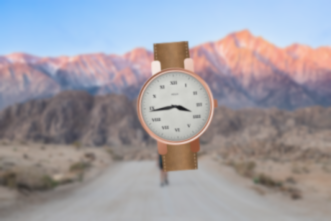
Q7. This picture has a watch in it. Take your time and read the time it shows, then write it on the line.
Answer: 3:44
